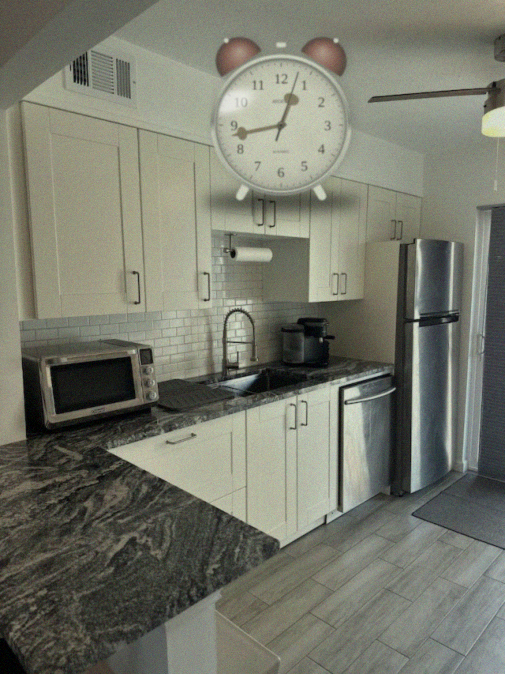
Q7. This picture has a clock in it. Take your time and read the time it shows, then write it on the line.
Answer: 12:43:03
